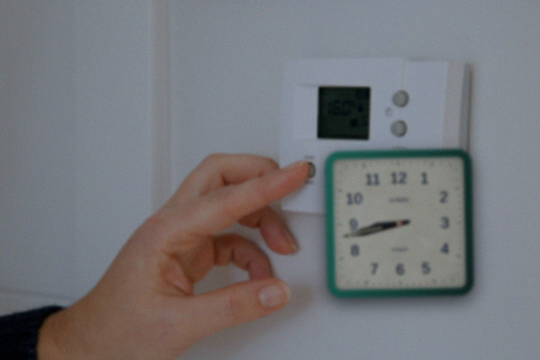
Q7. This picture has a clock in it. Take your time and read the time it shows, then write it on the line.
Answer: 8:43
